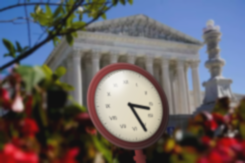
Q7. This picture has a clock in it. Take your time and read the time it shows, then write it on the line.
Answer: 3:26
